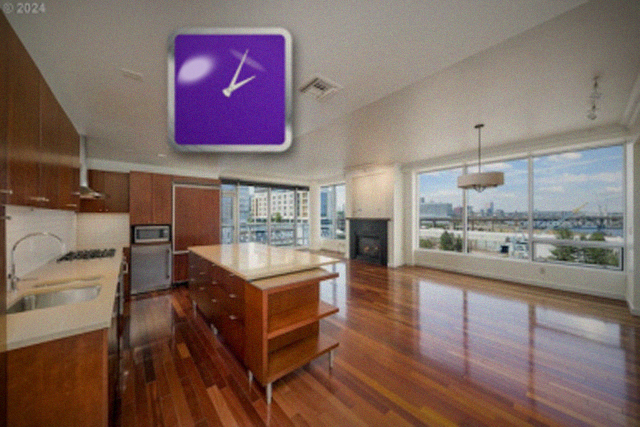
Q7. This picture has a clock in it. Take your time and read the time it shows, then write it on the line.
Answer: 2:04
